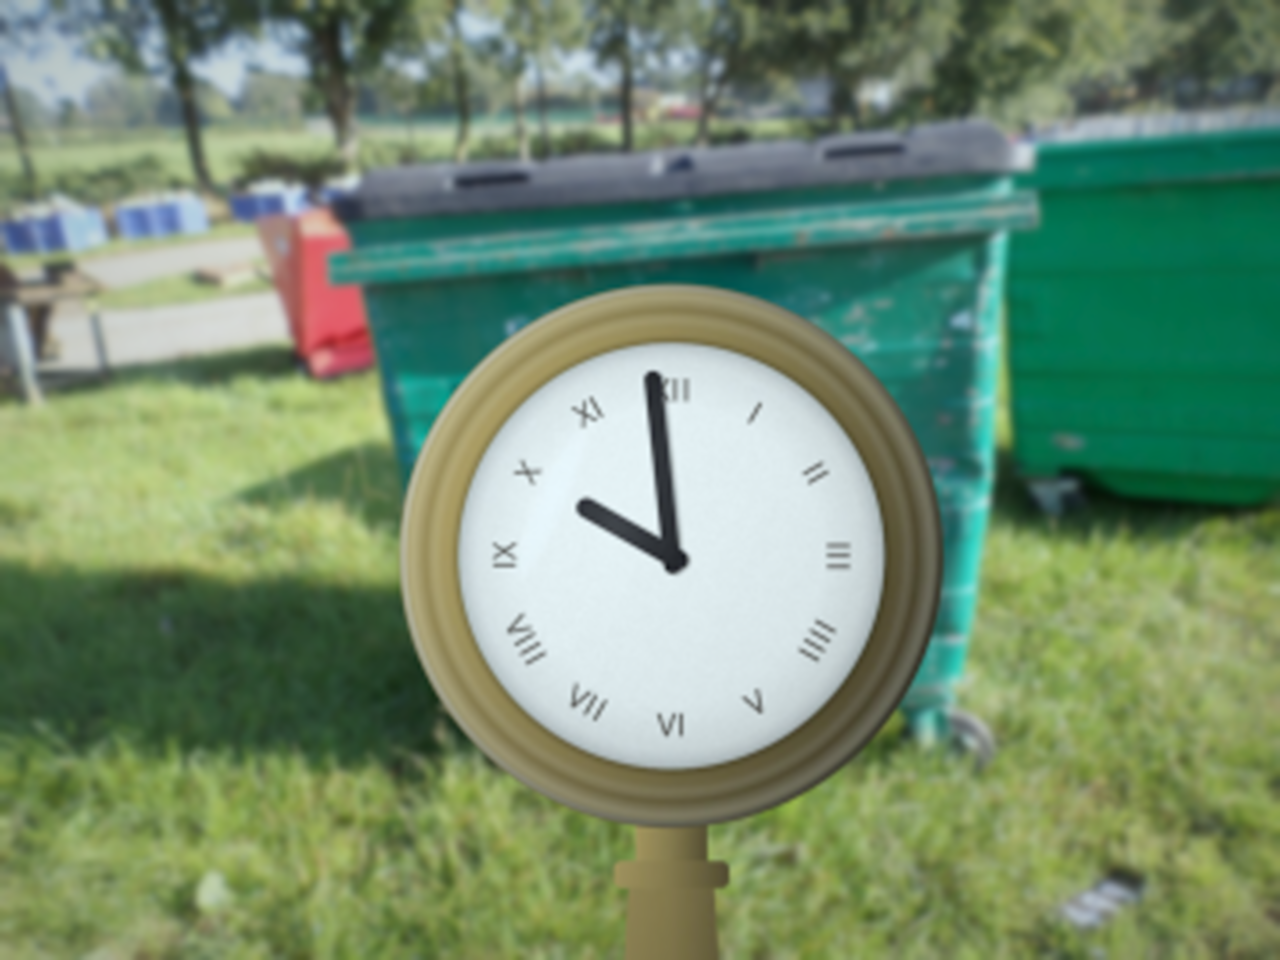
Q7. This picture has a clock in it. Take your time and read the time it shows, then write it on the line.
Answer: 9:59
